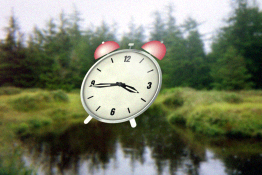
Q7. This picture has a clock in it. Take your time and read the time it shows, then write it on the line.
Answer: 3:44
